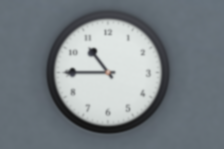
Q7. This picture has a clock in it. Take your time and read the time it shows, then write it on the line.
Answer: 10:45
